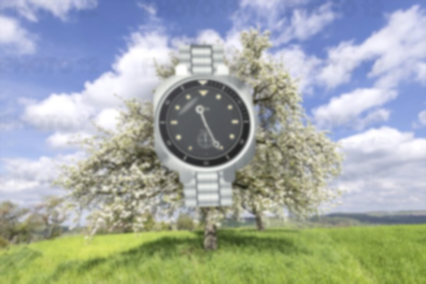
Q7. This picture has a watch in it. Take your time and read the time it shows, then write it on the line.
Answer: 11:26
